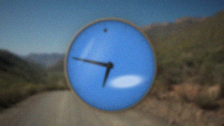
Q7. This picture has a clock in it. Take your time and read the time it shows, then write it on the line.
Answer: 6:48
